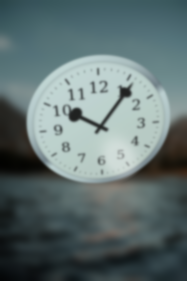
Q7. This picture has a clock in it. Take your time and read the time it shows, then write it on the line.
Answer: 10:06
